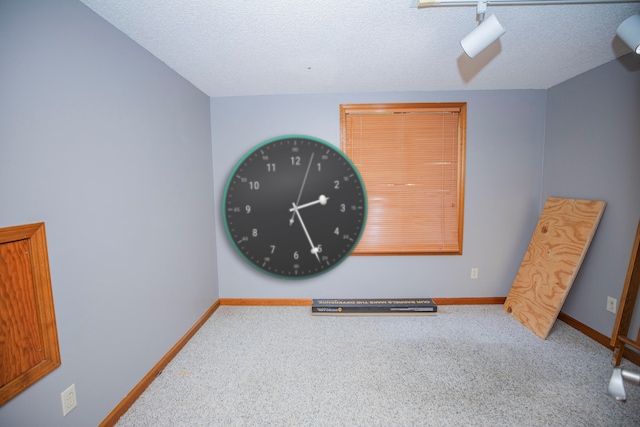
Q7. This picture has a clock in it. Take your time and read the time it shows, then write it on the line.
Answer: 2:26:03
